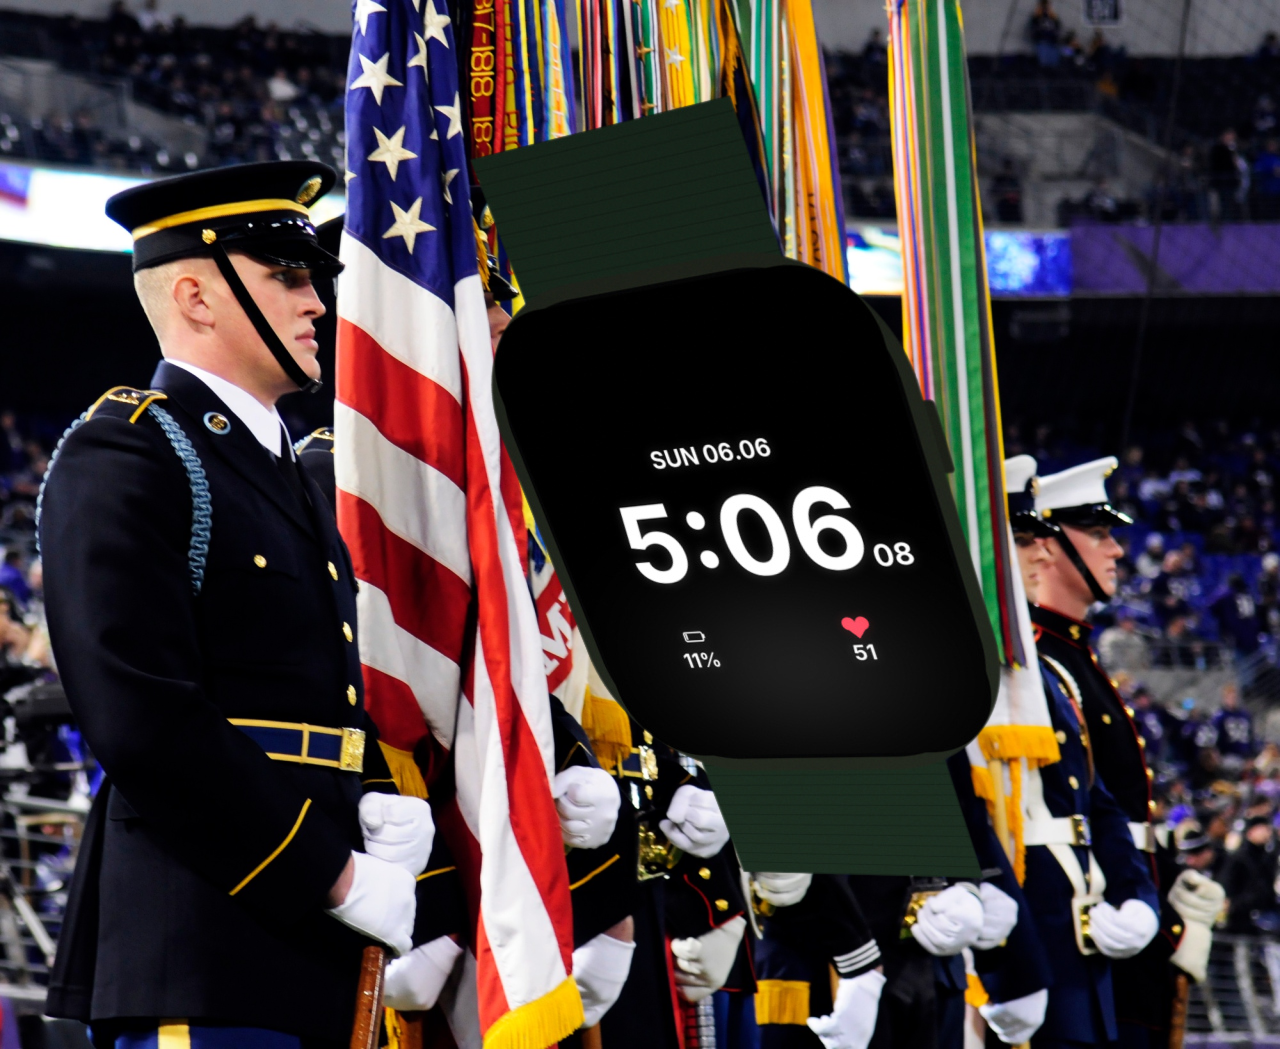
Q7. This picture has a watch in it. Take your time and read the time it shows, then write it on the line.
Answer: 5:06:08
